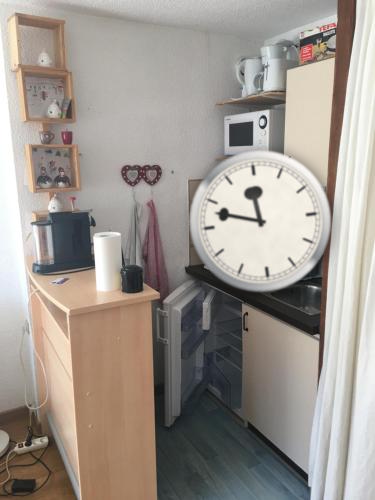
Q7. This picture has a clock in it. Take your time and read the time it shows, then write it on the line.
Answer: 11:48
